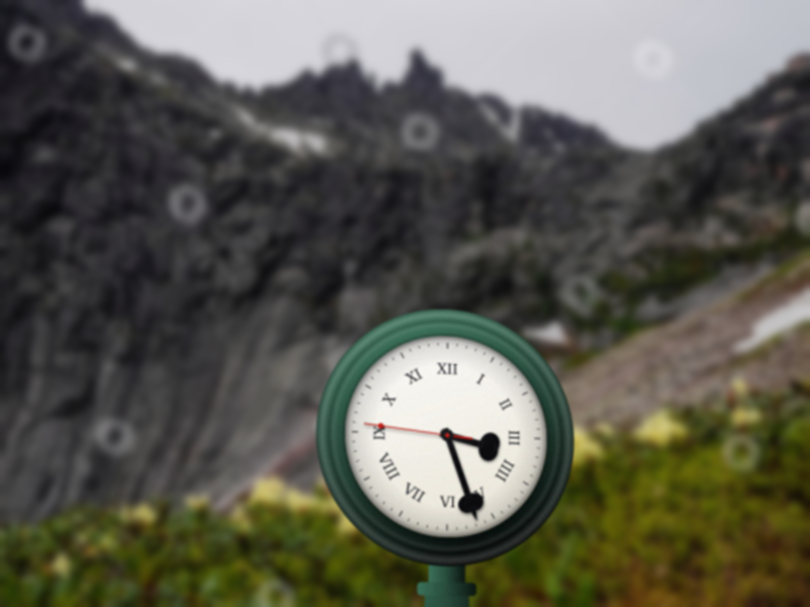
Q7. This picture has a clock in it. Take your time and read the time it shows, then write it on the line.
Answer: 3:26:46
